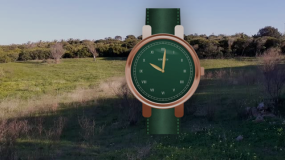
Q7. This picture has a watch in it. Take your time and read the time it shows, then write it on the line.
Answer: 10:01
